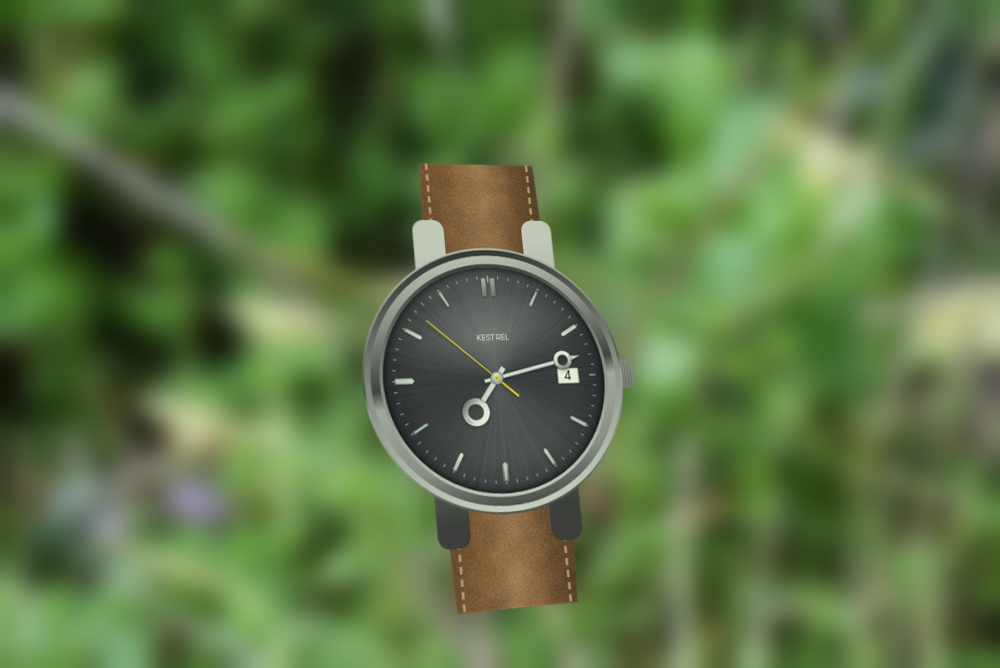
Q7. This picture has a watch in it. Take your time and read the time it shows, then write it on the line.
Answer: 7:12:52
